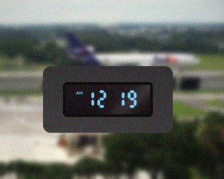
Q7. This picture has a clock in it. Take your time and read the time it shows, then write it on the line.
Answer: 12:19
